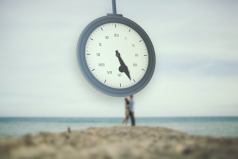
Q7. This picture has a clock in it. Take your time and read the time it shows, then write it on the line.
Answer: 5:26
